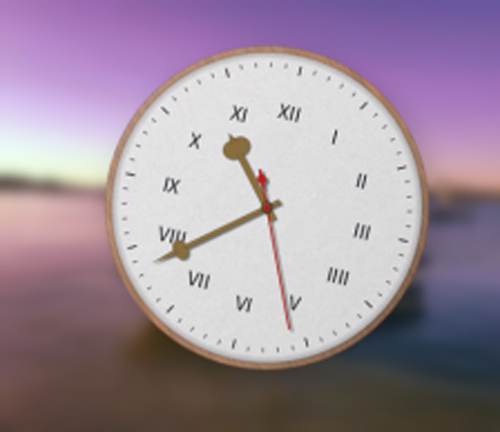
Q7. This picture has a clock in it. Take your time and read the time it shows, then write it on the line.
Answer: 10:38:26
